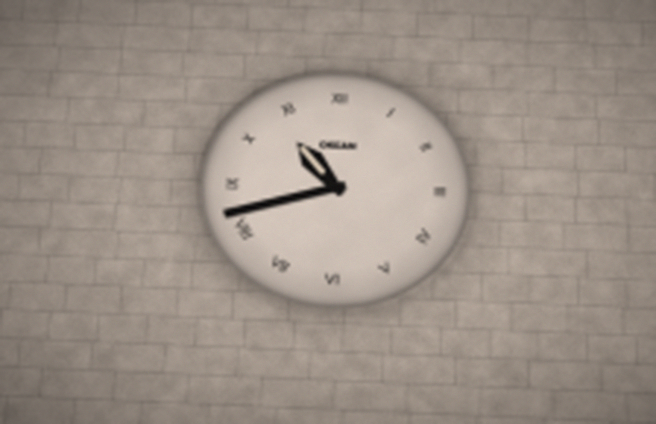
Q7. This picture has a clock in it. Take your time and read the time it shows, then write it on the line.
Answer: 10:42
